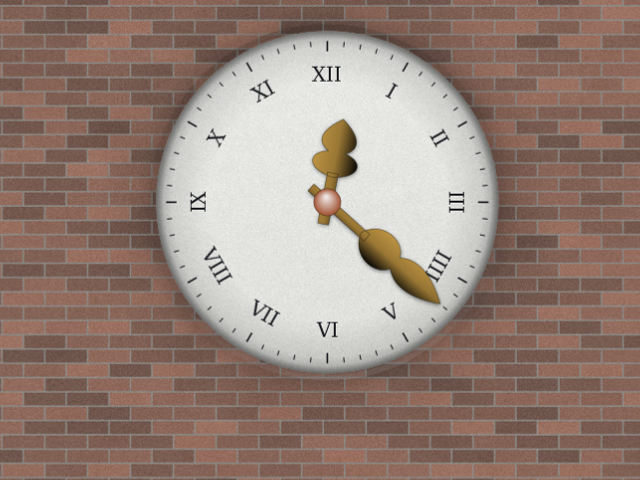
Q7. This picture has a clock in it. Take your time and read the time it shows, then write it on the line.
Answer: 12:22
